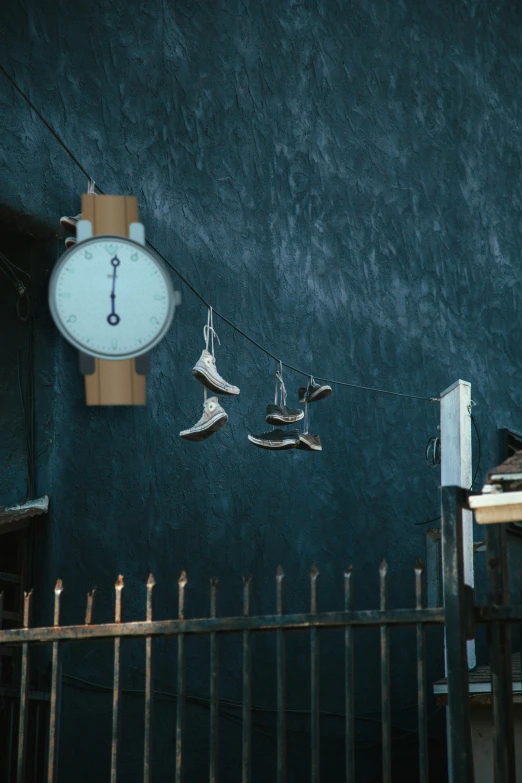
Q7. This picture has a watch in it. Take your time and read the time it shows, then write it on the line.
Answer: 6:01
